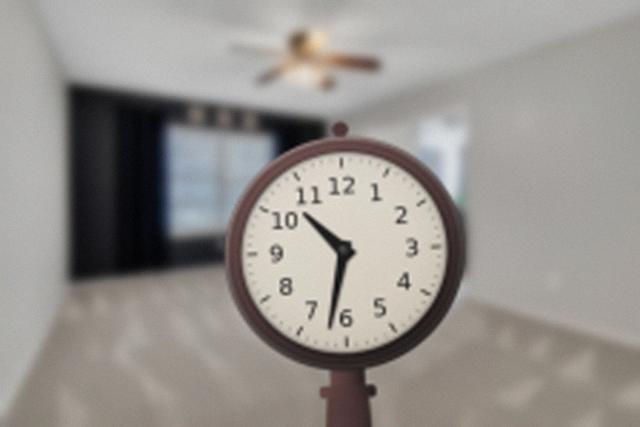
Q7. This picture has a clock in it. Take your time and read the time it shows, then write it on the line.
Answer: 10:32
